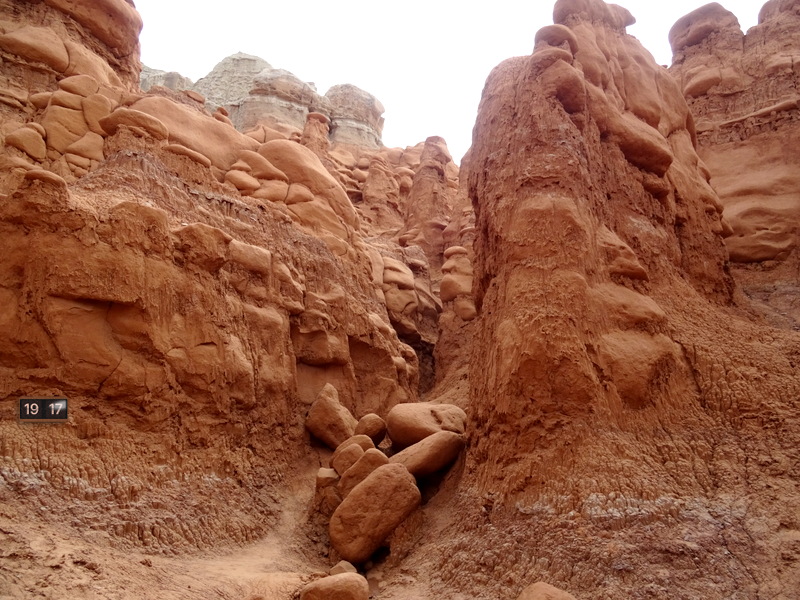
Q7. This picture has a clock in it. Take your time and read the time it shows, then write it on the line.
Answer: 19:17
